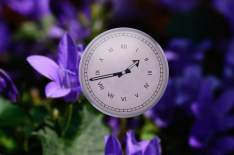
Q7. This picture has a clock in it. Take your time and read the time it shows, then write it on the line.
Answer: 1:43
